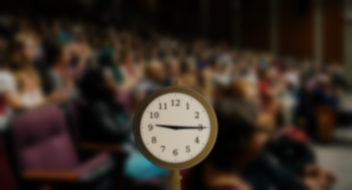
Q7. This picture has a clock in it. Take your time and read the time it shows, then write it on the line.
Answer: 9:15
